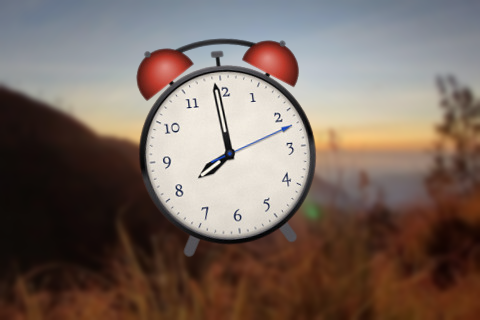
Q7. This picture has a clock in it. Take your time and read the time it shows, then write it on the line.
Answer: 7:59:12
